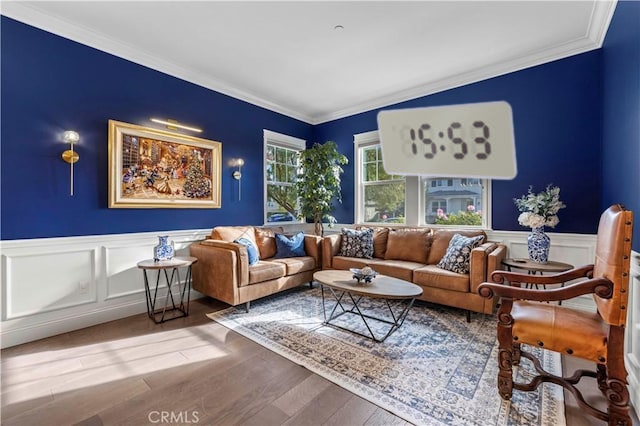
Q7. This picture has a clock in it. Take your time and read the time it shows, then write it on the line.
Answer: 15:53
